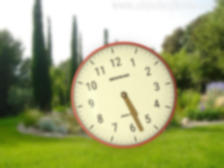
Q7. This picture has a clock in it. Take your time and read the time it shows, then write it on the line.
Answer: 5:28
